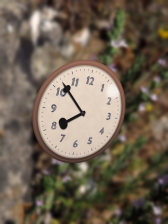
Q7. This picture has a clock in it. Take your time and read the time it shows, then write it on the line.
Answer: 7:52
